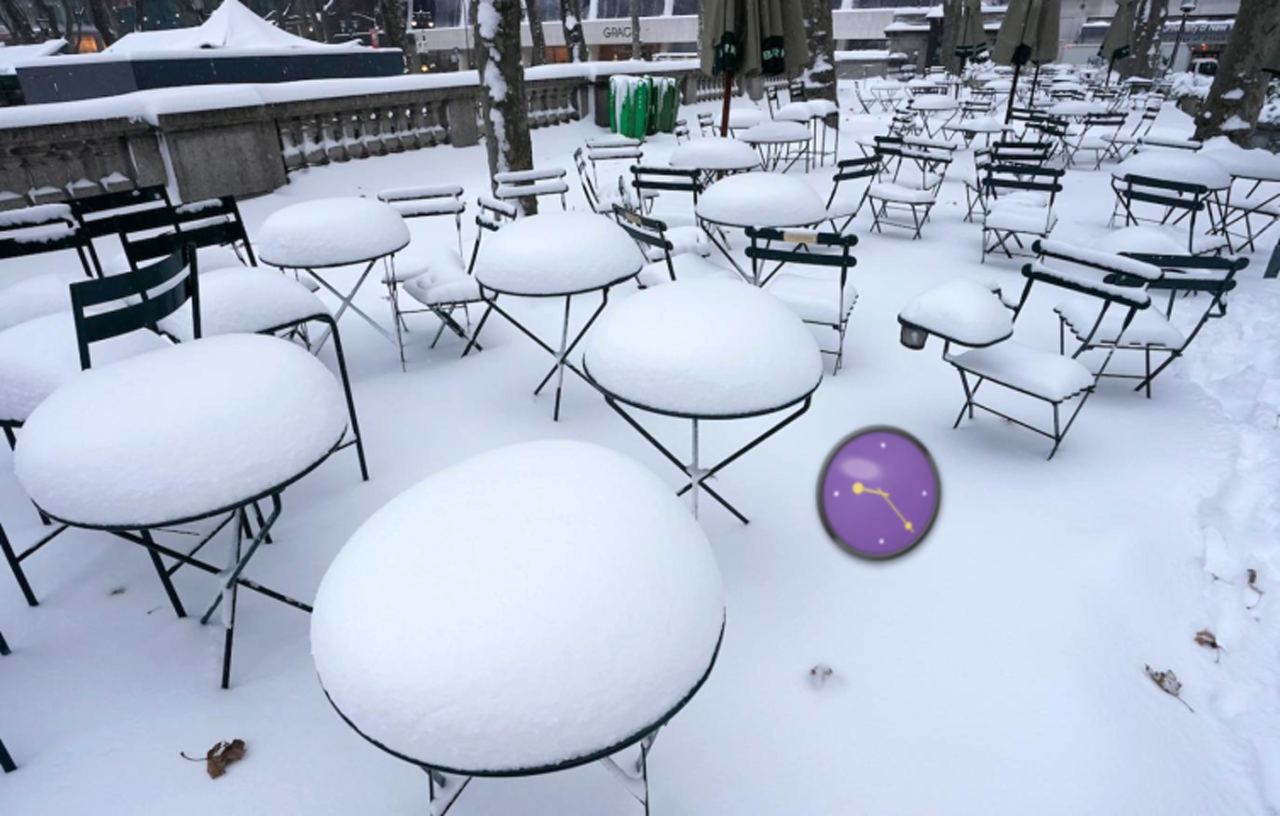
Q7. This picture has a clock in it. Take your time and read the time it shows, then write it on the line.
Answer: 9:23
